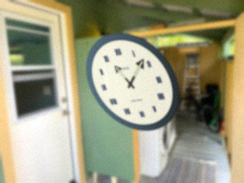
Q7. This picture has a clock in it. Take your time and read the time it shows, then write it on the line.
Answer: 11:08
